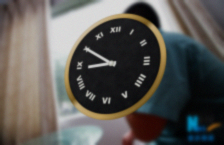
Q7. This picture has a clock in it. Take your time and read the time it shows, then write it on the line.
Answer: 8:50
